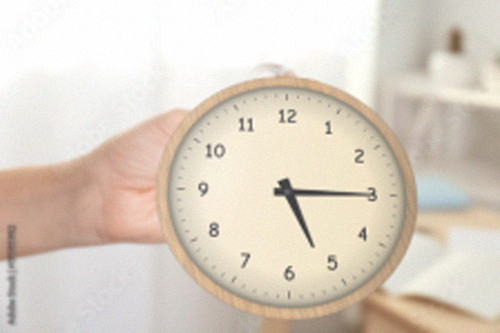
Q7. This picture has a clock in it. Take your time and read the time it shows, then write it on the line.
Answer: 5:15
